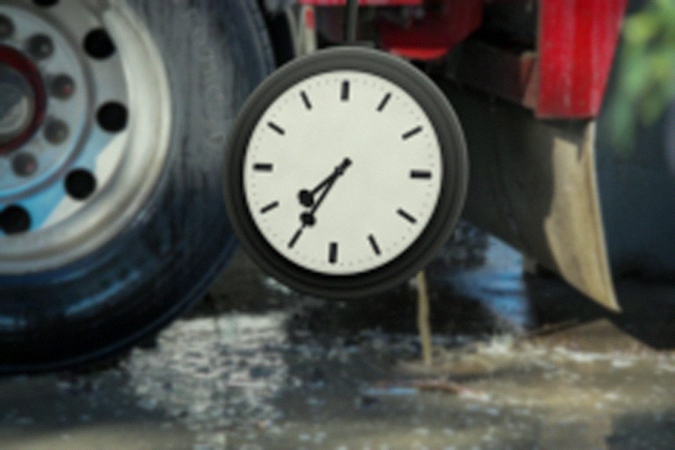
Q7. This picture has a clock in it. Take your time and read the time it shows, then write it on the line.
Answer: 7:35
